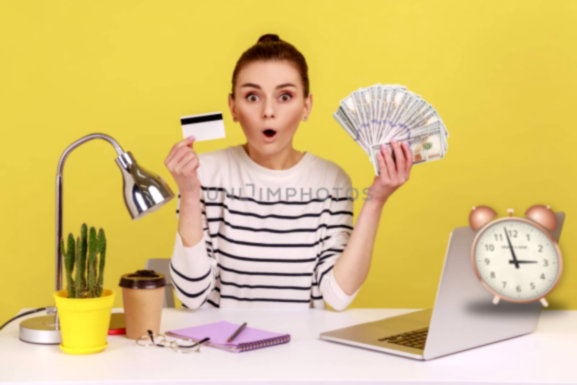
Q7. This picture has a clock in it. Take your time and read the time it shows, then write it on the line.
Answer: 2:58
